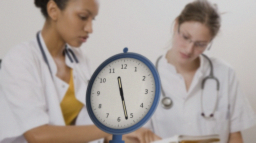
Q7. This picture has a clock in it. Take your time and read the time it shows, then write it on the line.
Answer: 11:27
